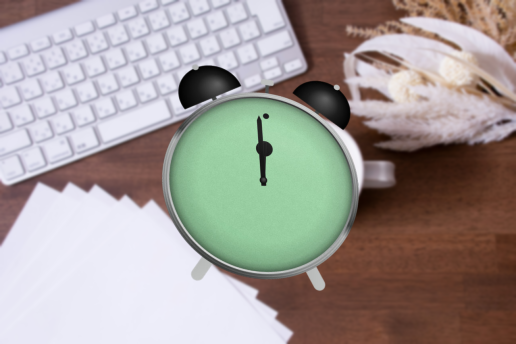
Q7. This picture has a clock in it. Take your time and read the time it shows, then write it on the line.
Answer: 11:59
